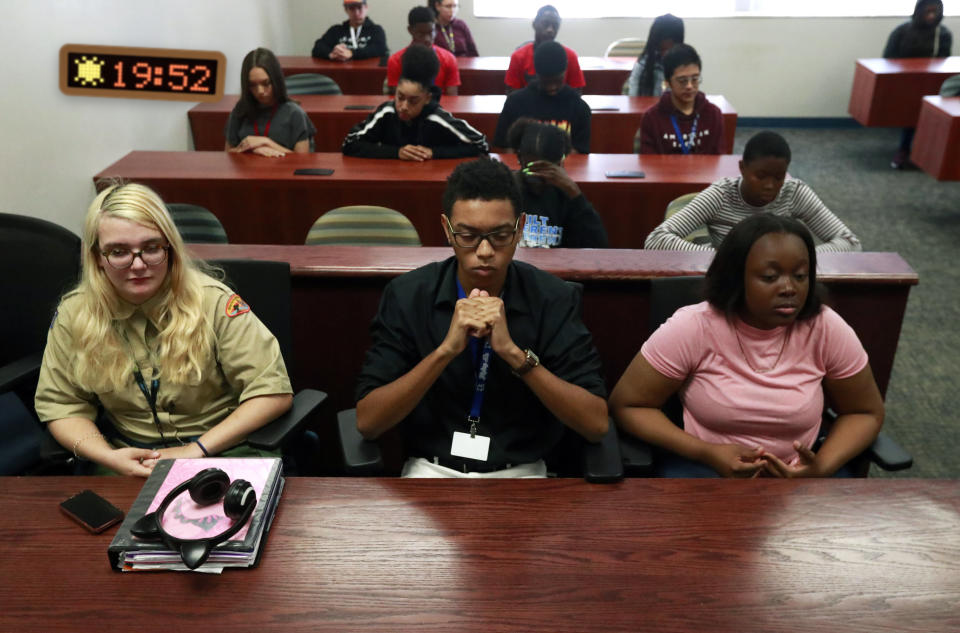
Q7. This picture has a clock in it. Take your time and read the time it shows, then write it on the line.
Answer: 19:52
